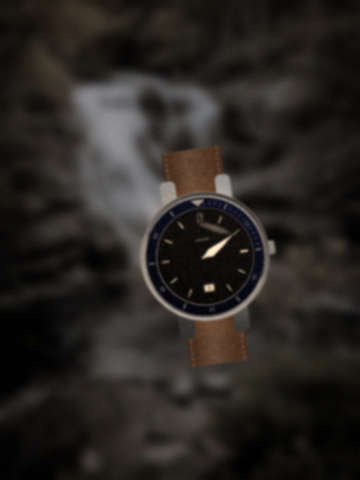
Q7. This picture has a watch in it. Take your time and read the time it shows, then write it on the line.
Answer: 2:10
